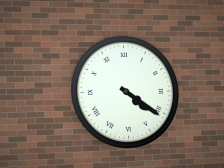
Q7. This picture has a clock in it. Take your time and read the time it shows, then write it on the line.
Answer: 4:21
